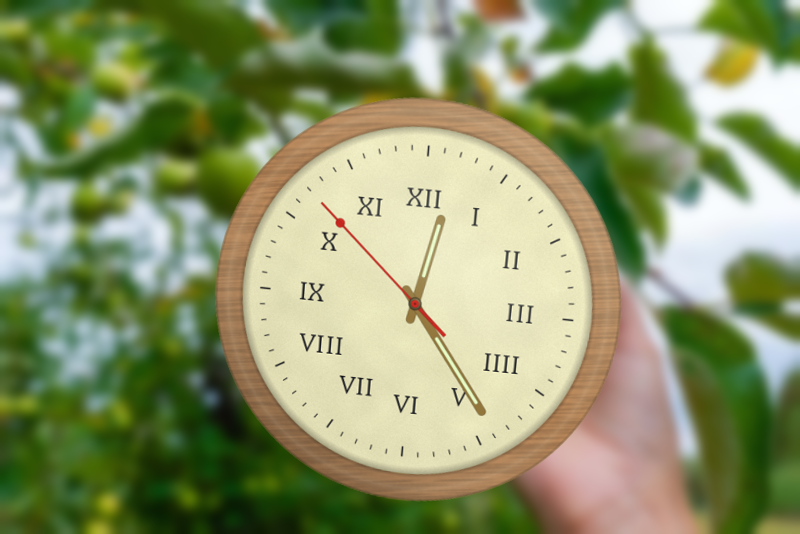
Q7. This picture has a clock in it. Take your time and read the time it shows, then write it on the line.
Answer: 12:23:52
